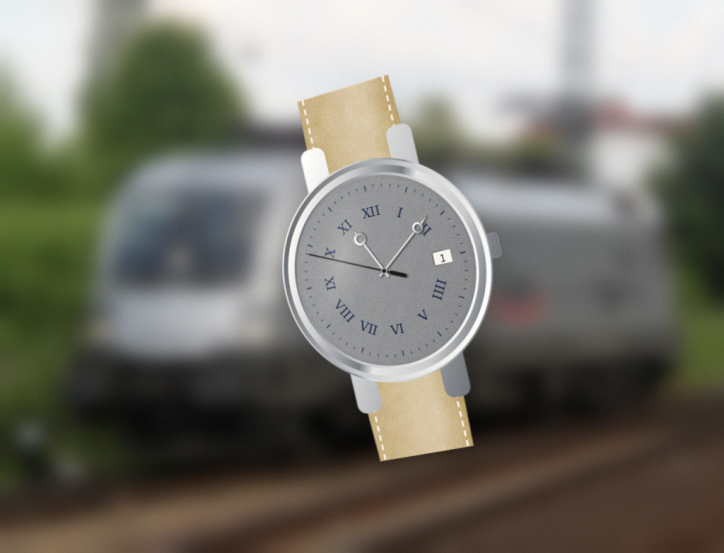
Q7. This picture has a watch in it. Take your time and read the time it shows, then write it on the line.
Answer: 11:08:49
